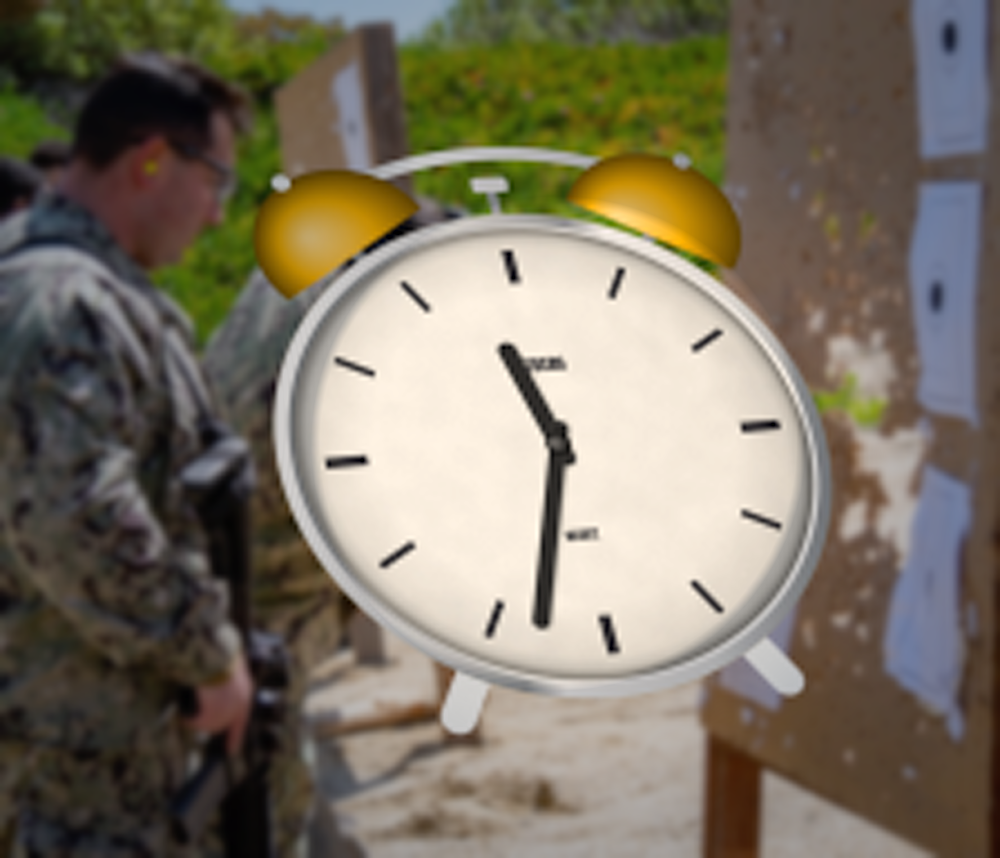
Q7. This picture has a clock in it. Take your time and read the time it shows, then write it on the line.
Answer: 11:33
